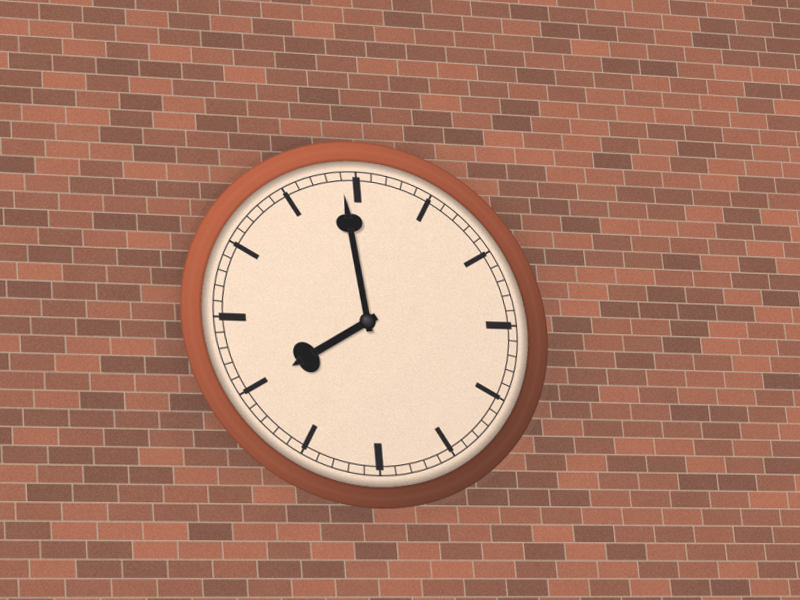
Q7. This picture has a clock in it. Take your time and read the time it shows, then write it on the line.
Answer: 7:59
